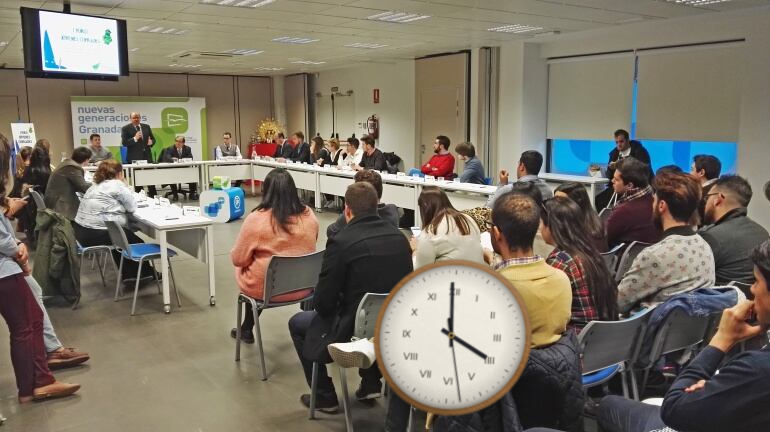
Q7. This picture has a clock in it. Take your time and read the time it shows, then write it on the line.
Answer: 3:59:28
